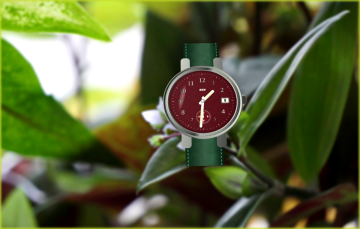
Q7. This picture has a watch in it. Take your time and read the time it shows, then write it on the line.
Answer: 1:31
